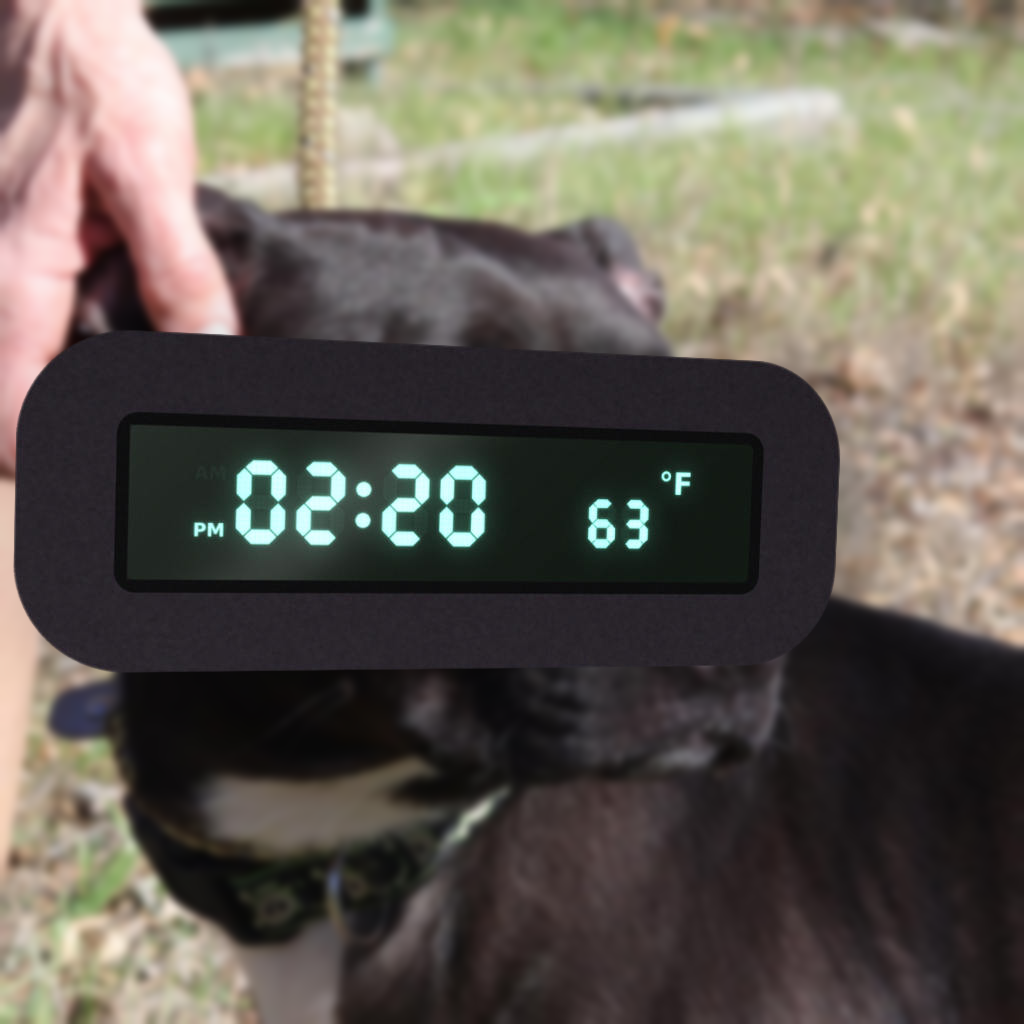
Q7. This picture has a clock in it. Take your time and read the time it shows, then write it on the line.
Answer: 2:20
